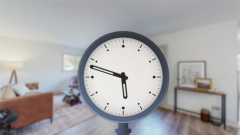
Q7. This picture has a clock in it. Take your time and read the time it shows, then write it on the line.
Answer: 5:48
